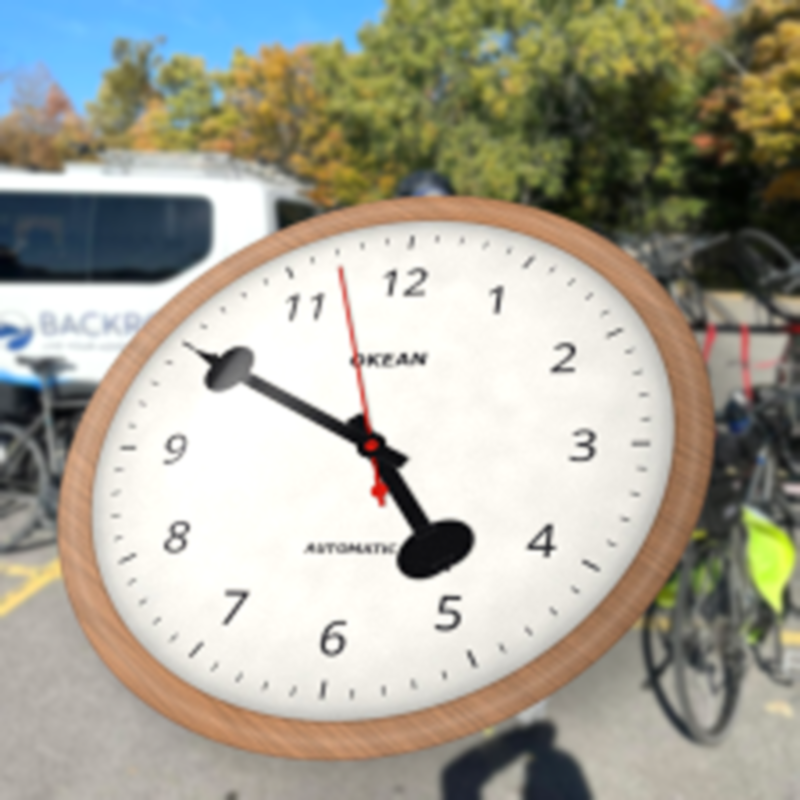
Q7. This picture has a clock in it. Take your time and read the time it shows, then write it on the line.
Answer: 4:49:57
